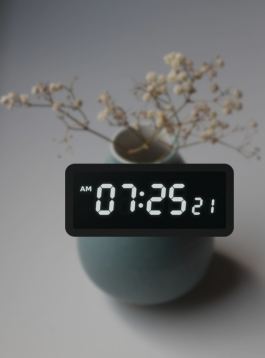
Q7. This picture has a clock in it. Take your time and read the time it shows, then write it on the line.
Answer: 7:25:21
